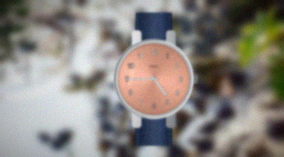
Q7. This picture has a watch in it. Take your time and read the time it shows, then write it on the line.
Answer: 4:45
